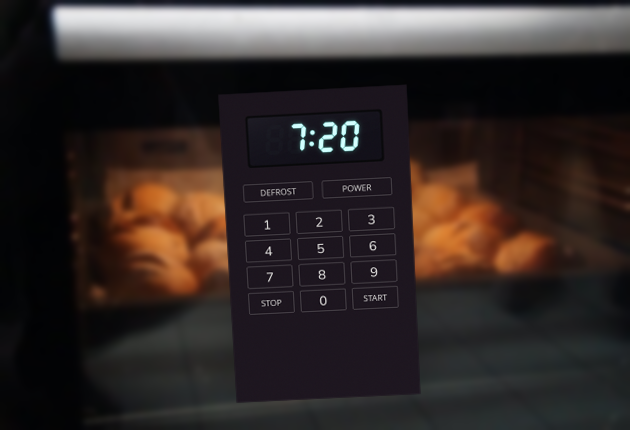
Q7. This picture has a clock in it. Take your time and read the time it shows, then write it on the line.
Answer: 7:20
